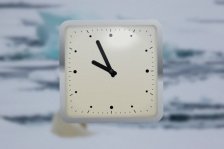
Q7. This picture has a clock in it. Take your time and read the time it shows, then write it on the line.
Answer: 9:56
